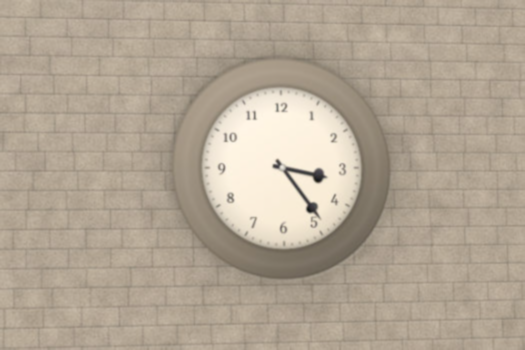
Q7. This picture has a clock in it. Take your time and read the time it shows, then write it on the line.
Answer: 3:24
